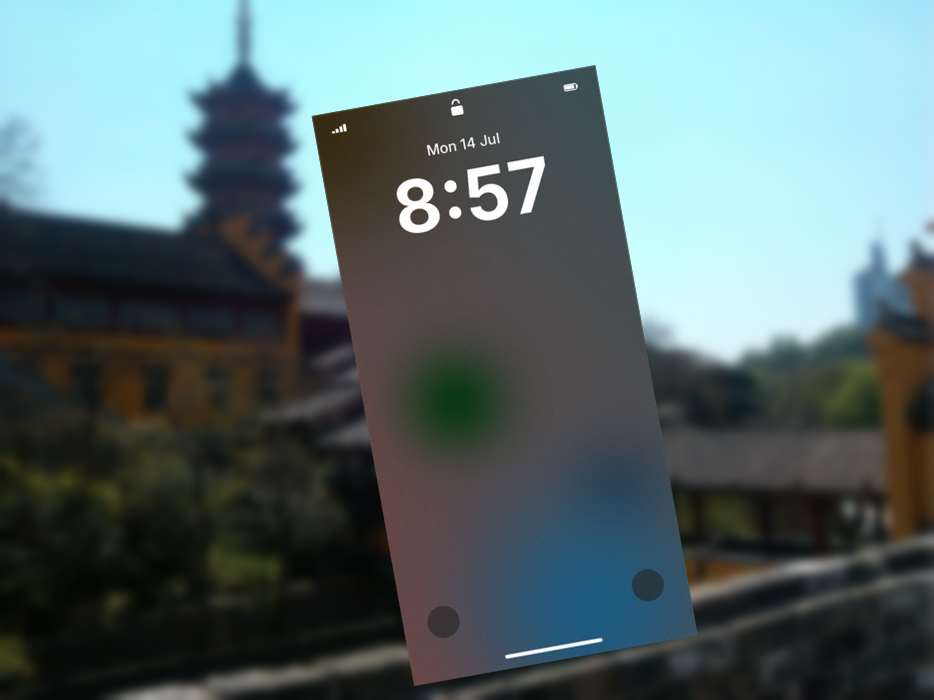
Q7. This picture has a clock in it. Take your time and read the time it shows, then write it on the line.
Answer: 8:57
